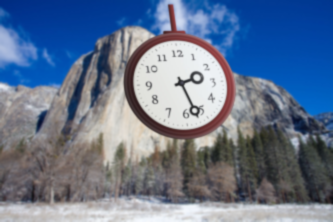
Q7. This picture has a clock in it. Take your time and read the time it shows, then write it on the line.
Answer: 2:27
